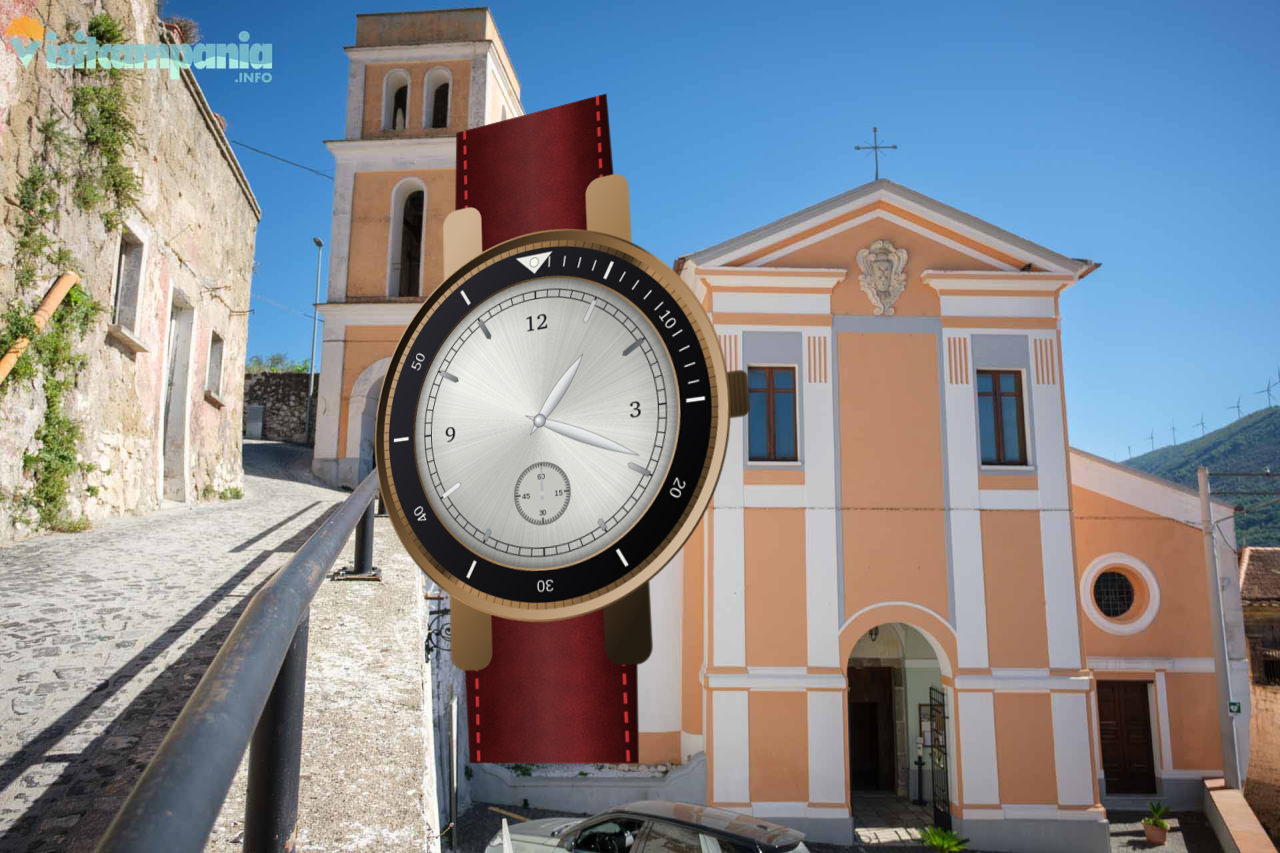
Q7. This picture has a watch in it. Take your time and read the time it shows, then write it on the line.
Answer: 1:19
